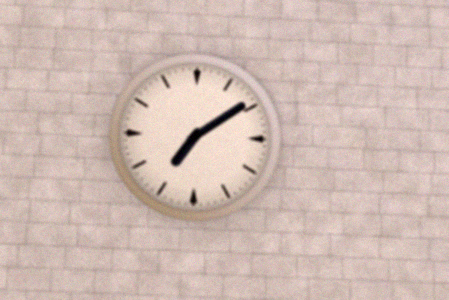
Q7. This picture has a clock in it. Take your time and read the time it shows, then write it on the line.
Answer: 7:09
